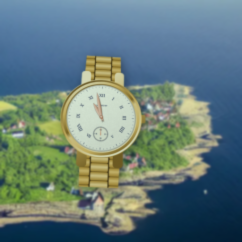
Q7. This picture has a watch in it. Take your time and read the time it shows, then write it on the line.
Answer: 10:58
